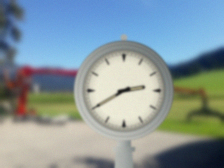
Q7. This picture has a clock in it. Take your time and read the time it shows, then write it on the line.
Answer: 2:40
